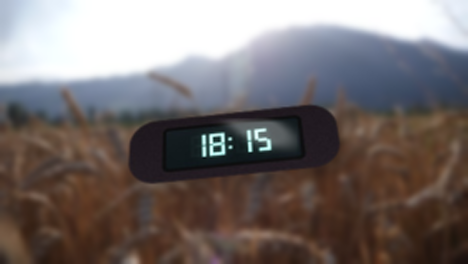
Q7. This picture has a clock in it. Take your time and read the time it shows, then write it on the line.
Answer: 18:15
